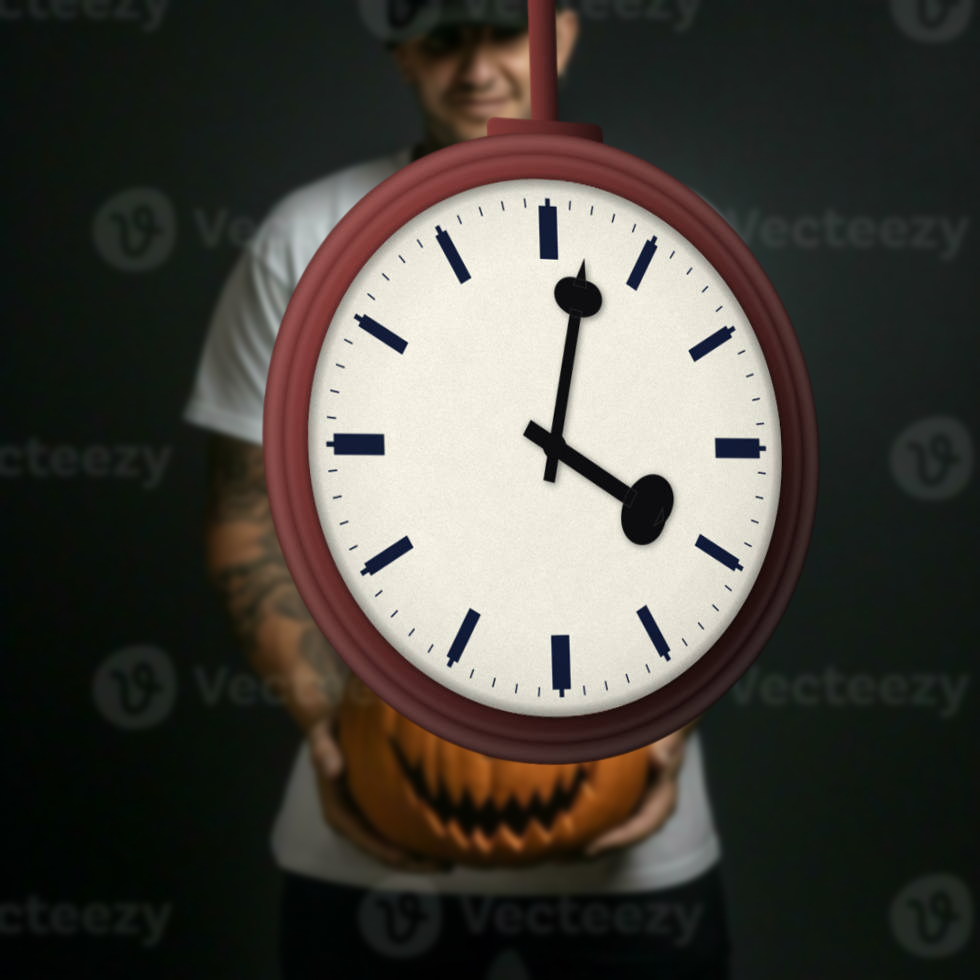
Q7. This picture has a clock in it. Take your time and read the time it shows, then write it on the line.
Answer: 4:02
